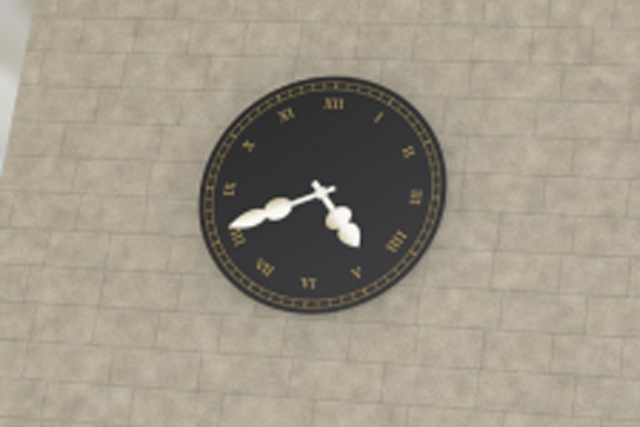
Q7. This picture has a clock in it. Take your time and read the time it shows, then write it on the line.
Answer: 4:41
